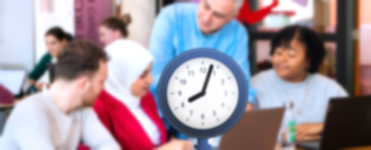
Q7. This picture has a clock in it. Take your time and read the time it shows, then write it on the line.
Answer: 8:03
